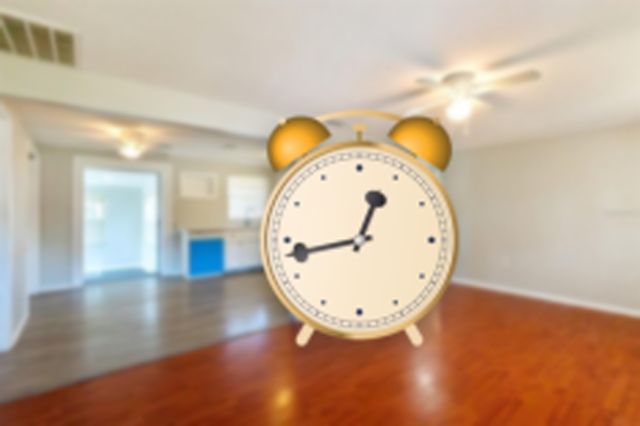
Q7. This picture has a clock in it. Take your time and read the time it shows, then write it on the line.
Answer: 12:43
